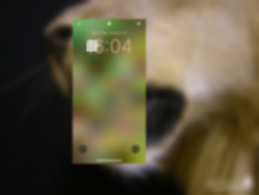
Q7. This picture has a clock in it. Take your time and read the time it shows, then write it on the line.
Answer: 16:04
